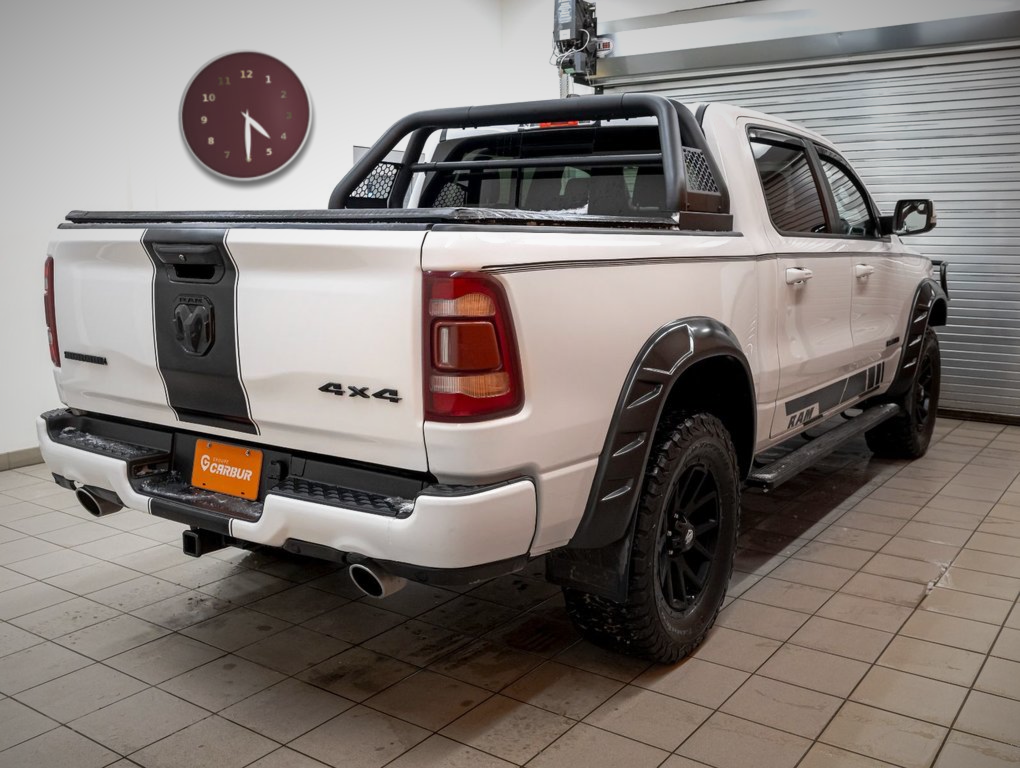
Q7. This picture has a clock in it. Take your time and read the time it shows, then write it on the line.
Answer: 4:30
